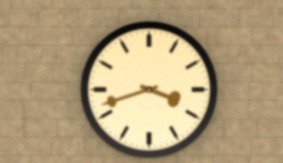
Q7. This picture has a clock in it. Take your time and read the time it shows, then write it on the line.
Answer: 3:42
